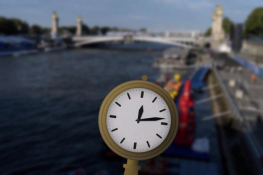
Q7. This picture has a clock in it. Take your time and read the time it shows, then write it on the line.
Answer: 12:13
